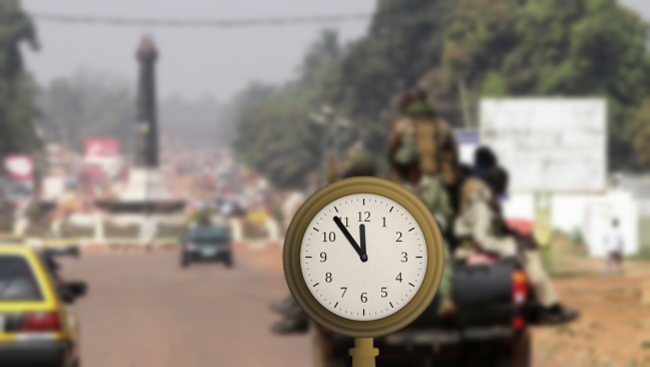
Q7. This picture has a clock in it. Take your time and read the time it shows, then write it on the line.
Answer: 11:54
